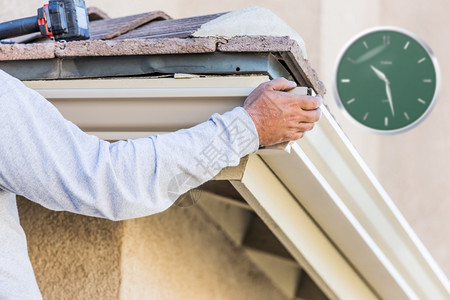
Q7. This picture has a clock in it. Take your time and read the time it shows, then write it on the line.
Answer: 10:28
